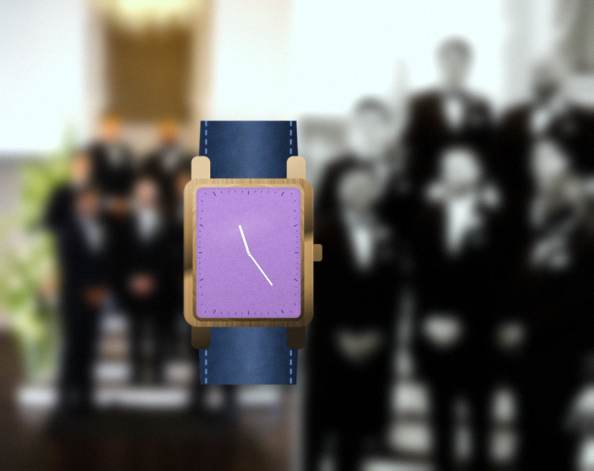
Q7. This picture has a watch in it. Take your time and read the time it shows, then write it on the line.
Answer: 11:24
